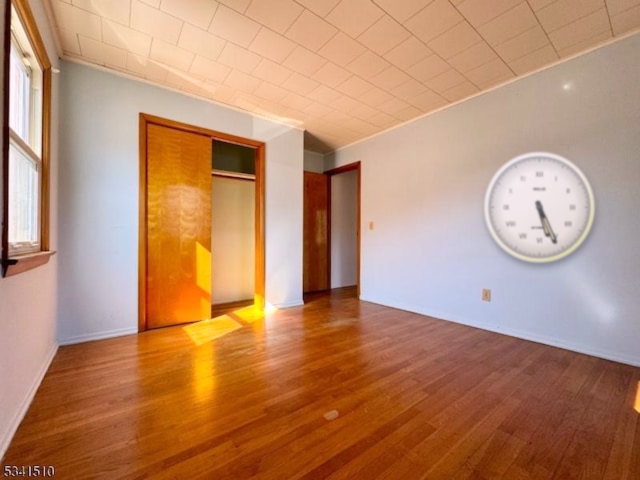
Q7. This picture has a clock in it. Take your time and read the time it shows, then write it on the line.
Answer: 5:26
